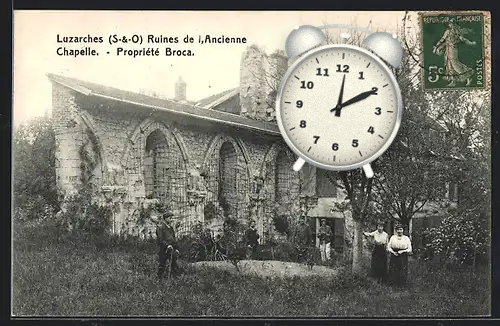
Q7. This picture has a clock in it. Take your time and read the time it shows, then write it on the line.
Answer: 12:10
